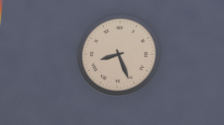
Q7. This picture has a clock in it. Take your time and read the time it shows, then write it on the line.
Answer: 8:26
